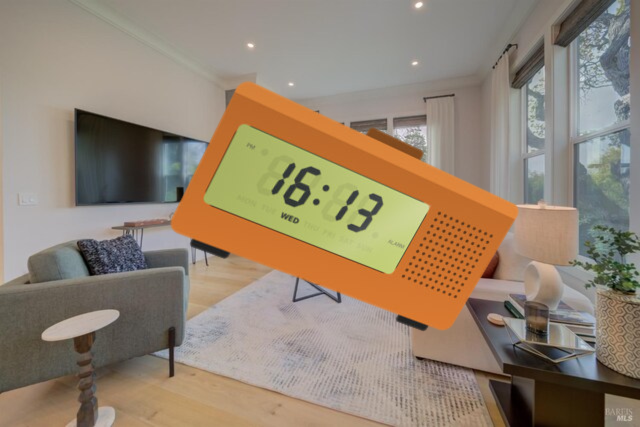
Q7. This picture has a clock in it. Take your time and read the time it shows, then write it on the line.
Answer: 16:13
